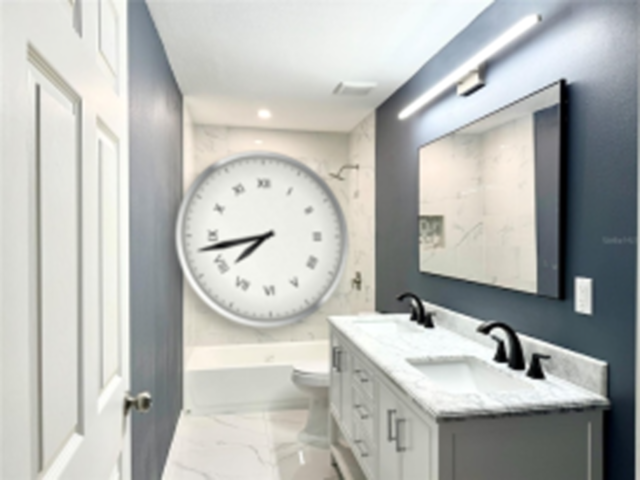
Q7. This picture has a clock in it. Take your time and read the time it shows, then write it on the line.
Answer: 7:43
